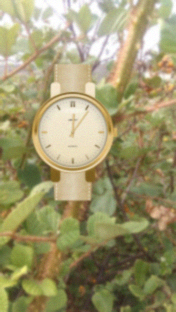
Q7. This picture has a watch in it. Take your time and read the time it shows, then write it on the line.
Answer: 12:06
